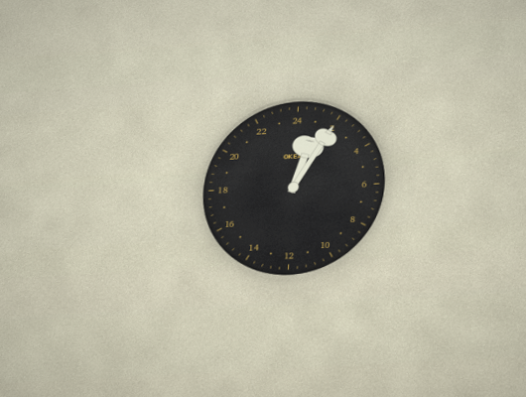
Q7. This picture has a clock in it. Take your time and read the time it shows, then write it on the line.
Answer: 1:05
